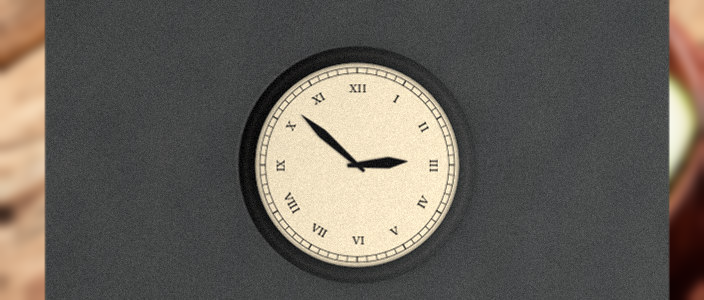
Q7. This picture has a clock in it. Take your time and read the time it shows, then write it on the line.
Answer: 2:52
